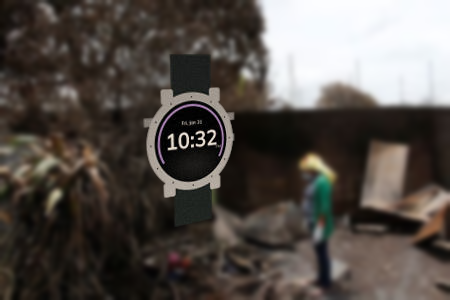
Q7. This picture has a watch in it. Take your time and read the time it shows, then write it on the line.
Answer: 10:32
